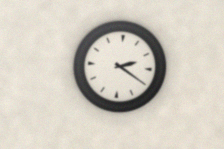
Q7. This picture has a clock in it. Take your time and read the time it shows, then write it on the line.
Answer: 2:20
